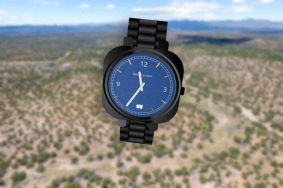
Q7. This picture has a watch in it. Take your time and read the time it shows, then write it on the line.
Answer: 11:35
